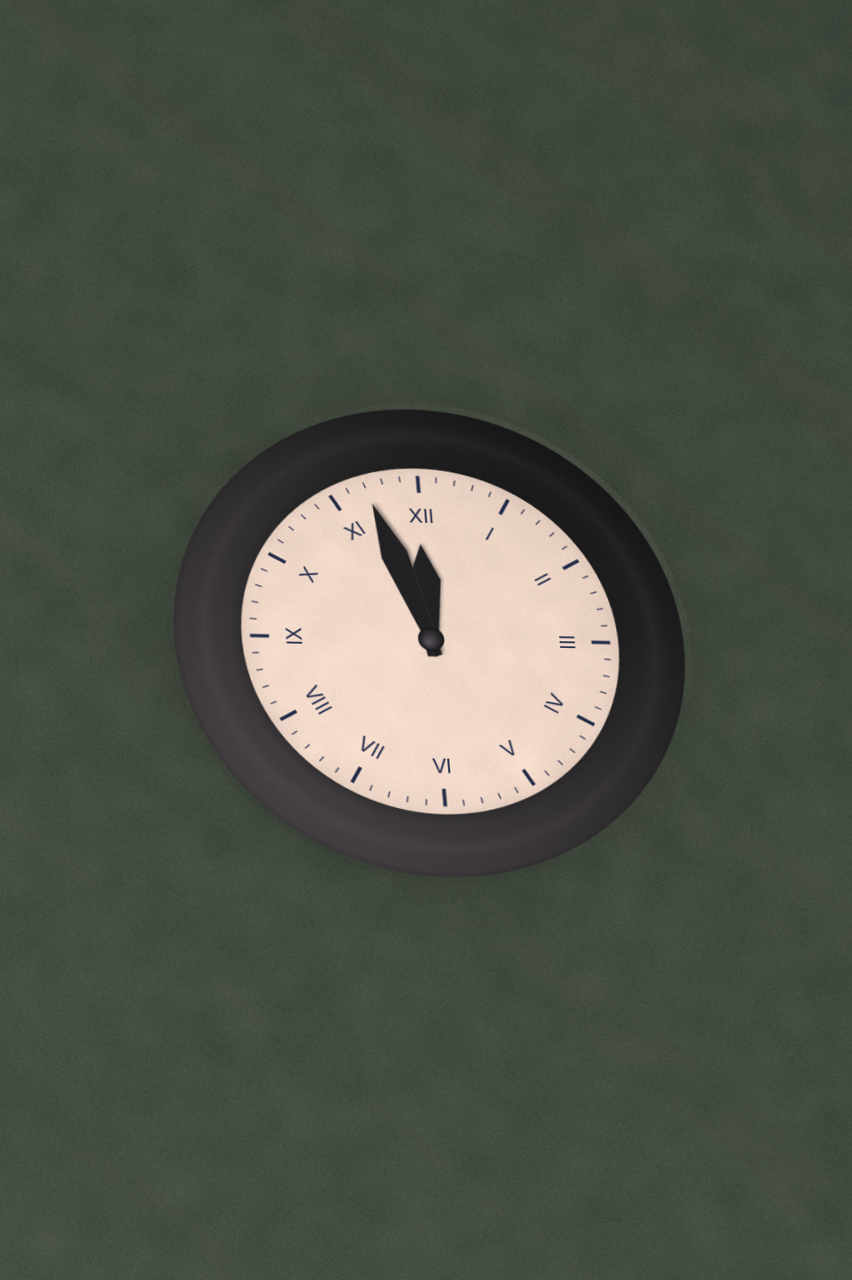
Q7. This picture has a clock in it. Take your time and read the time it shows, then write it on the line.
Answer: 11:57
